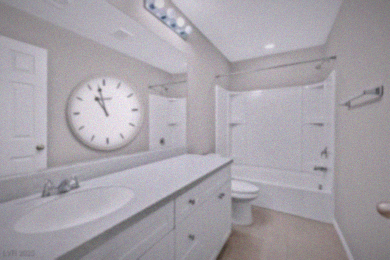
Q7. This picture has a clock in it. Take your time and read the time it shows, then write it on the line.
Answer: 10:58
